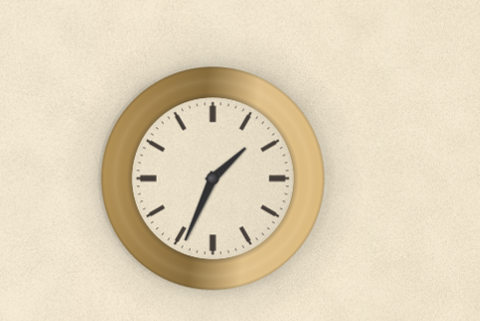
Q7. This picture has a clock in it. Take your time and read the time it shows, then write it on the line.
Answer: 1:34
